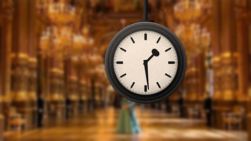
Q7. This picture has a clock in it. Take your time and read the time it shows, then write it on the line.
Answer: 1:29
